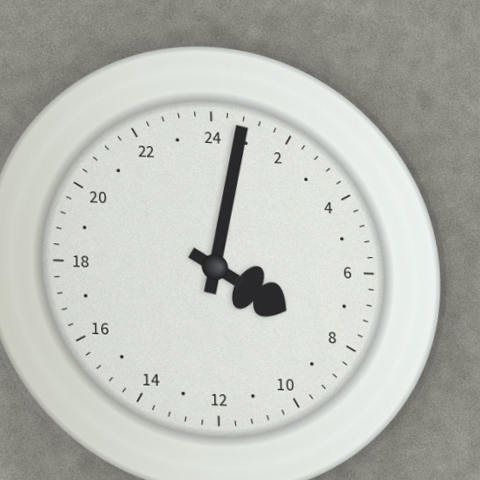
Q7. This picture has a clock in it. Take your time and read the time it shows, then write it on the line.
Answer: 8:02
